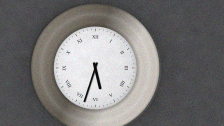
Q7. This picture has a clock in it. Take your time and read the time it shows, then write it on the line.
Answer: 5:33
